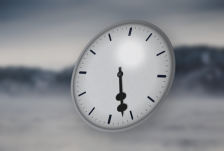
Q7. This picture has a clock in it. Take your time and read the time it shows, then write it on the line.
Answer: 5:27
